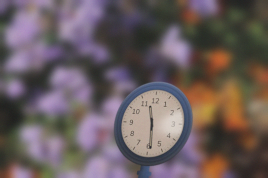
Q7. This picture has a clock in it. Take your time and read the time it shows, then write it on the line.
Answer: 11:29
